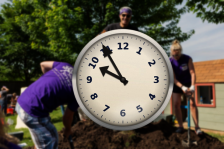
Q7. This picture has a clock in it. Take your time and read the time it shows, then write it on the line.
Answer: 9:55
